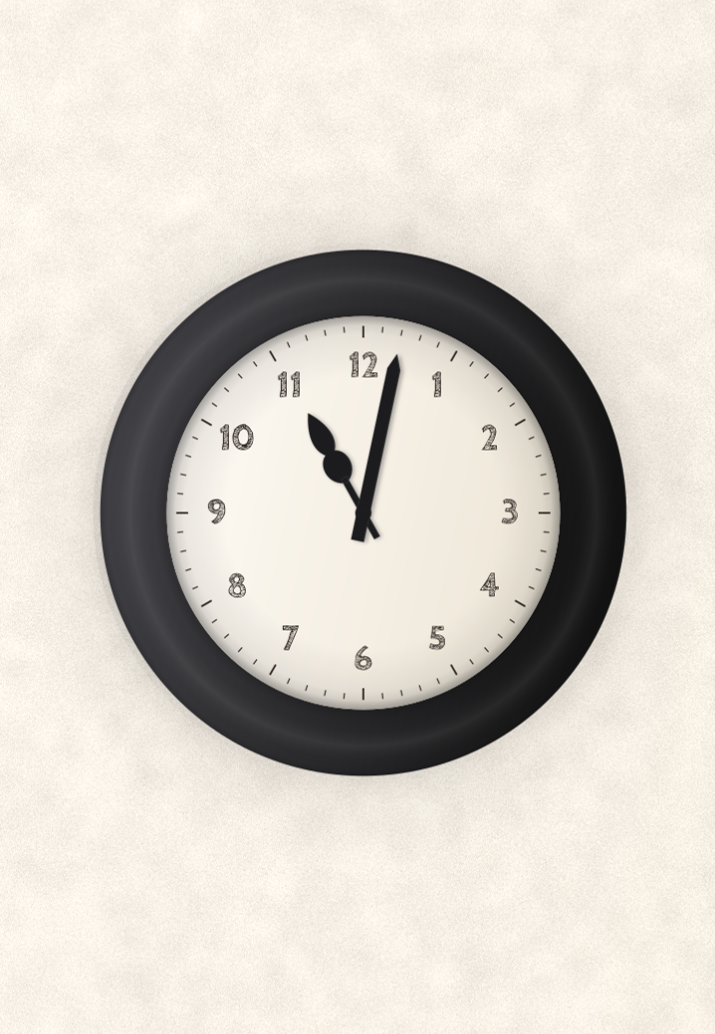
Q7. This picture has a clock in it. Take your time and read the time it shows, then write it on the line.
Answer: 11:02
